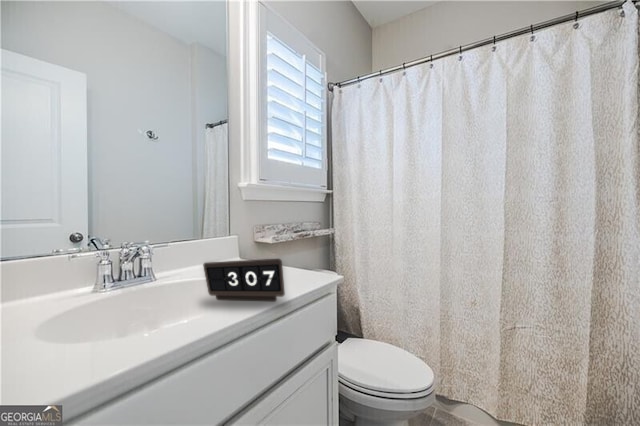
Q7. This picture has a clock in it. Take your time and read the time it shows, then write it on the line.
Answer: 3:07
